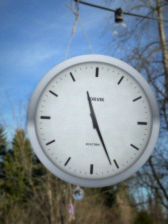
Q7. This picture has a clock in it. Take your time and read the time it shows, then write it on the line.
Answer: 11:26
